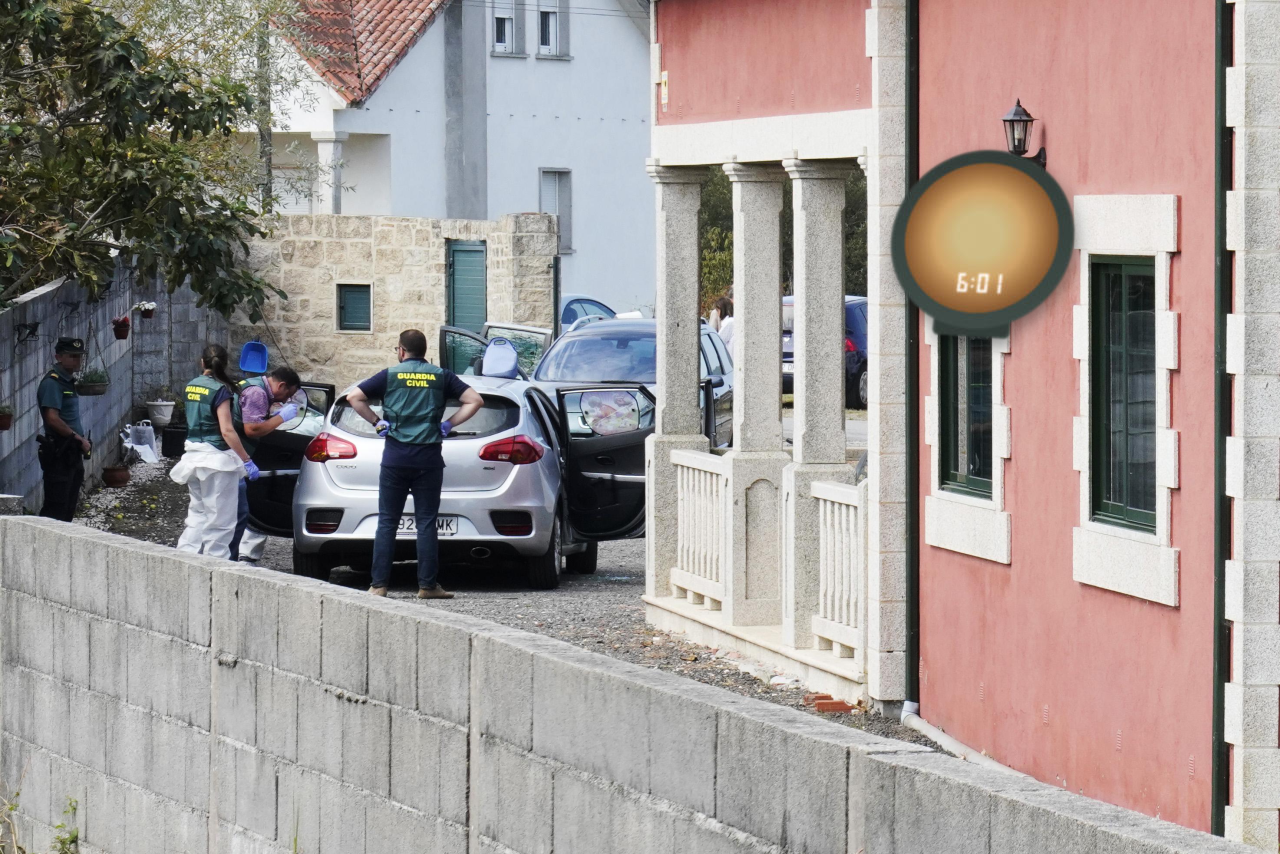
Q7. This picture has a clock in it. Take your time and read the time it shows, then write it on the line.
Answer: 6:01
